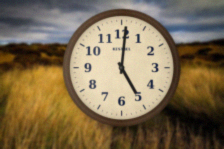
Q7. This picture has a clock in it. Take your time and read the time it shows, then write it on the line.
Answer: 5:01
